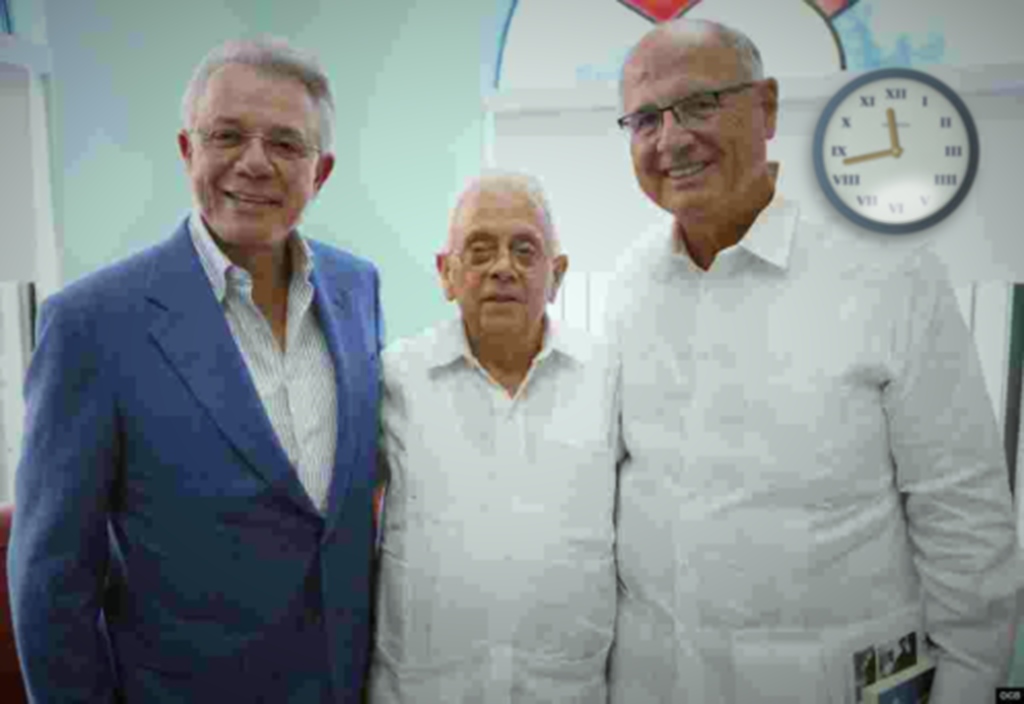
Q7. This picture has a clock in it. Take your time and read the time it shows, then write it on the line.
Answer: 11:43
